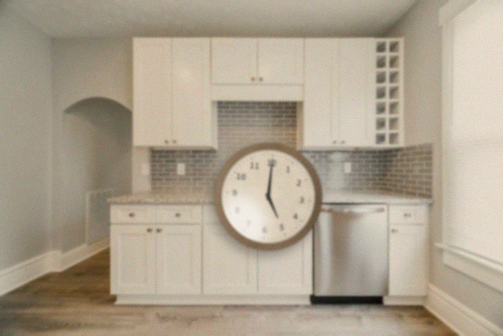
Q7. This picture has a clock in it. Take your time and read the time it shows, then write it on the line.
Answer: 5:00
